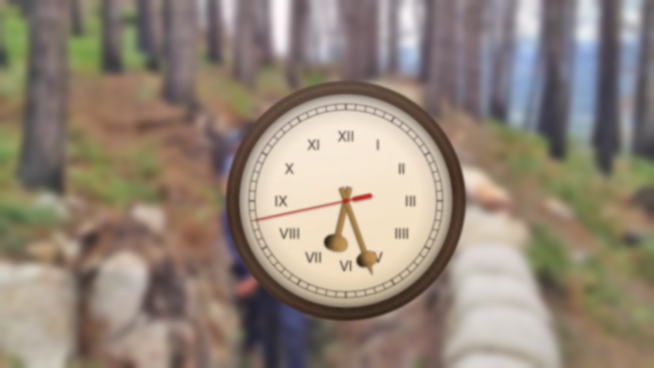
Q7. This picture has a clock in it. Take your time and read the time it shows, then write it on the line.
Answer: 6:26:43
